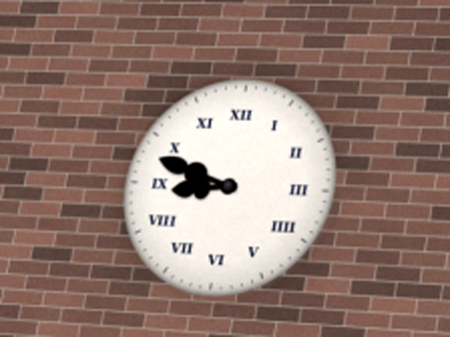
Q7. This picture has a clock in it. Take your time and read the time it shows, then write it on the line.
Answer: 8:48
